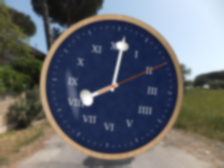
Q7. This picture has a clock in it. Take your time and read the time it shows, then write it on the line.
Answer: 8:01:10
